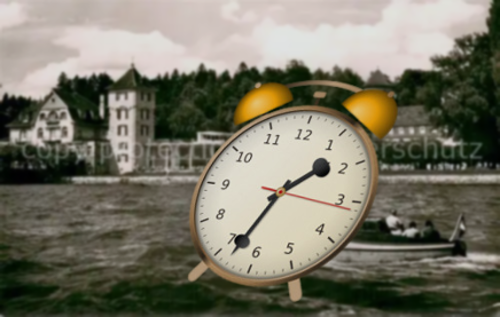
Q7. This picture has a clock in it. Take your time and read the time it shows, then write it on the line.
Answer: 1:33:16
